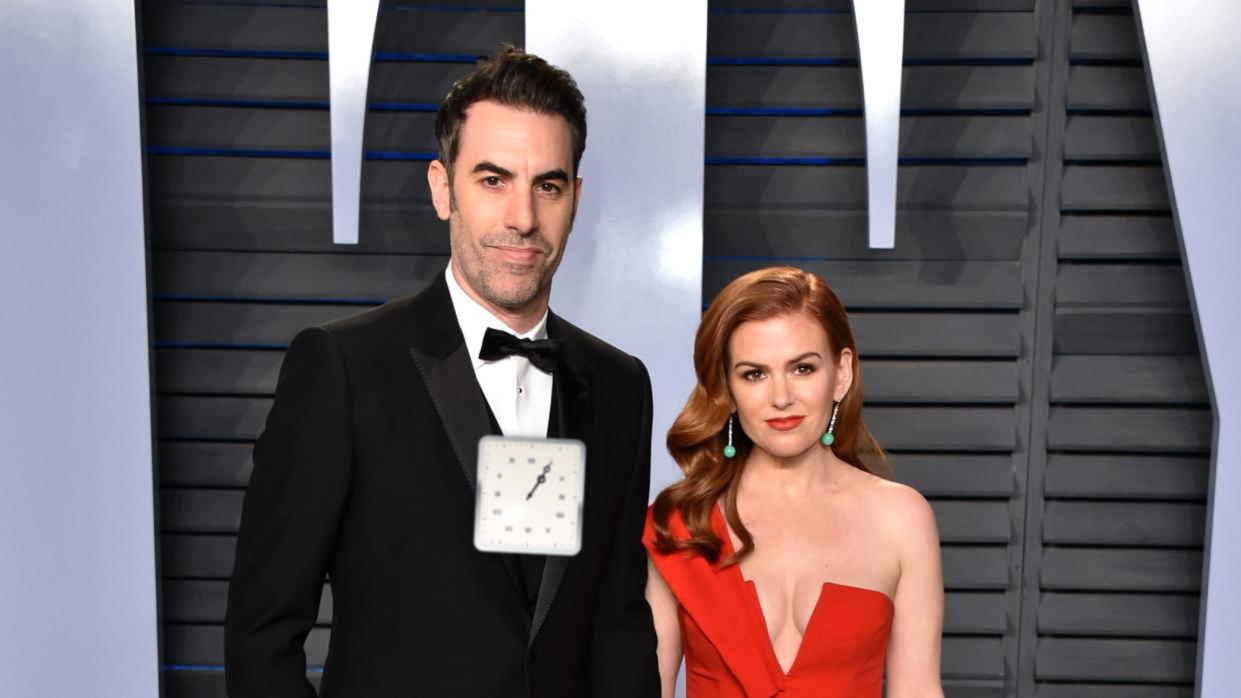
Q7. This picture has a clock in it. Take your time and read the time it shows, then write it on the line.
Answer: 1:05
